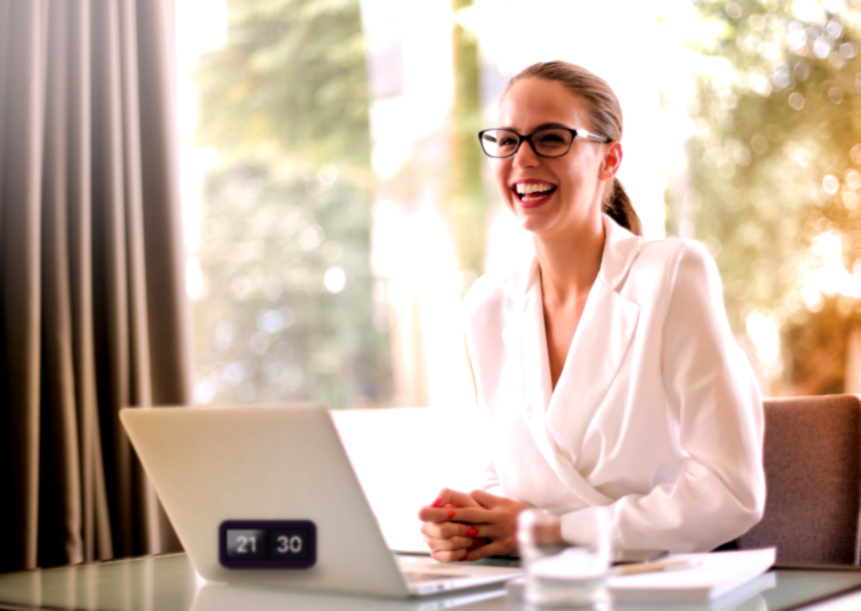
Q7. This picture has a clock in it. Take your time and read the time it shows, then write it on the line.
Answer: 21:30
